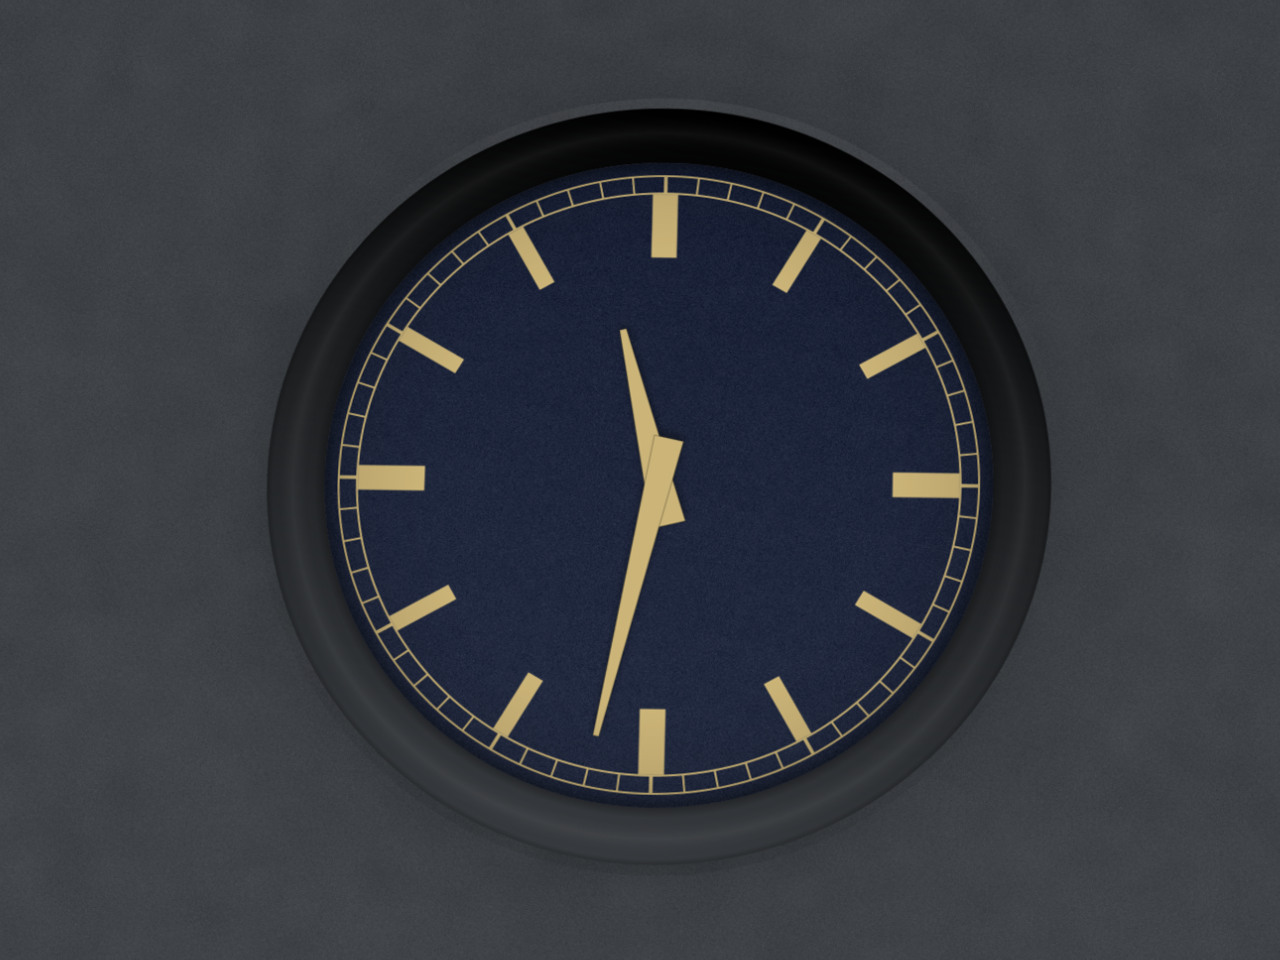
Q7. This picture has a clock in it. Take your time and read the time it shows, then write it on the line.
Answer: 11:32
